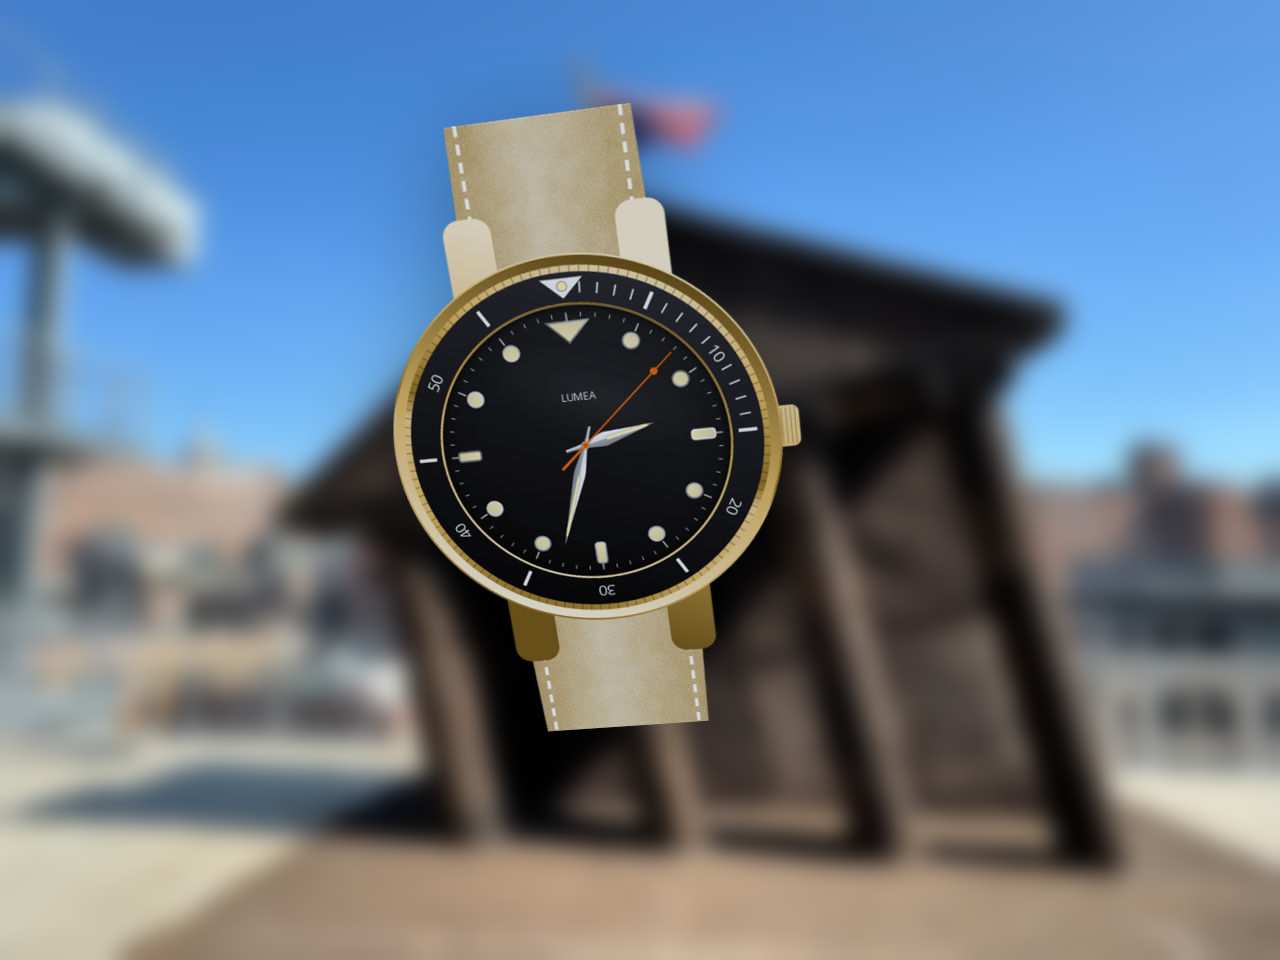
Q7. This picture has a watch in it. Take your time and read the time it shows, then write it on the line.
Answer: 2:33:08
